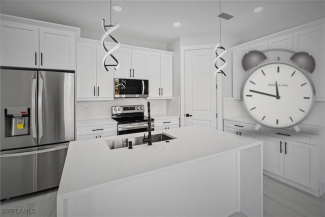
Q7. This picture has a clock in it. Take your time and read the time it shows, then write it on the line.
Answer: 11:47
